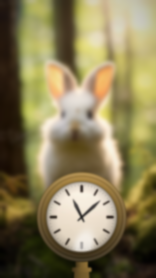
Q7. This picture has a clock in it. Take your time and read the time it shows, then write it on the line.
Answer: 11:08
